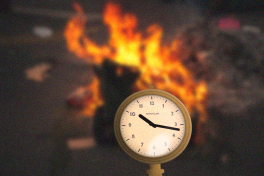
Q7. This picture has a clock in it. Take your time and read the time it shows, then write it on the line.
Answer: 10:17
